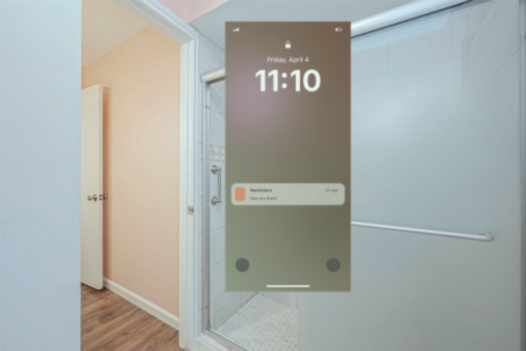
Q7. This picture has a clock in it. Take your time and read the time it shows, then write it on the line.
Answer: 11:10
